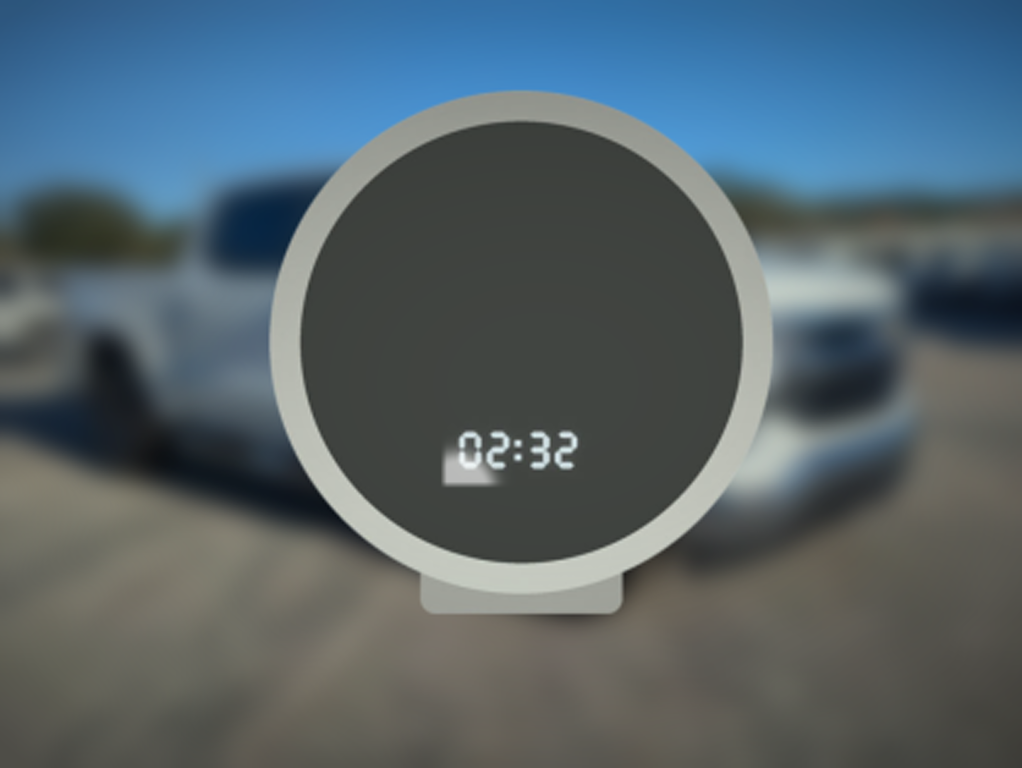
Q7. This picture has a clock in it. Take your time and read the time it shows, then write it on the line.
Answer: 2:32
